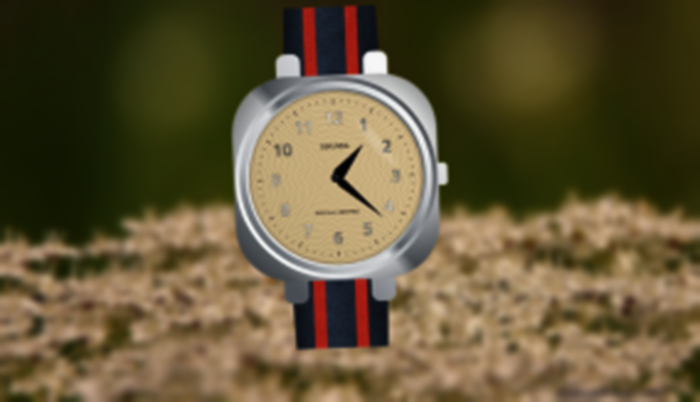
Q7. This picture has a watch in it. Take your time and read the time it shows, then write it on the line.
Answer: 1:22
